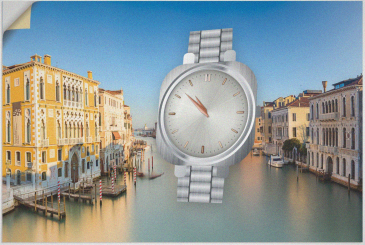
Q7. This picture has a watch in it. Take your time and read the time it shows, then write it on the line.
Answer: 10:52
